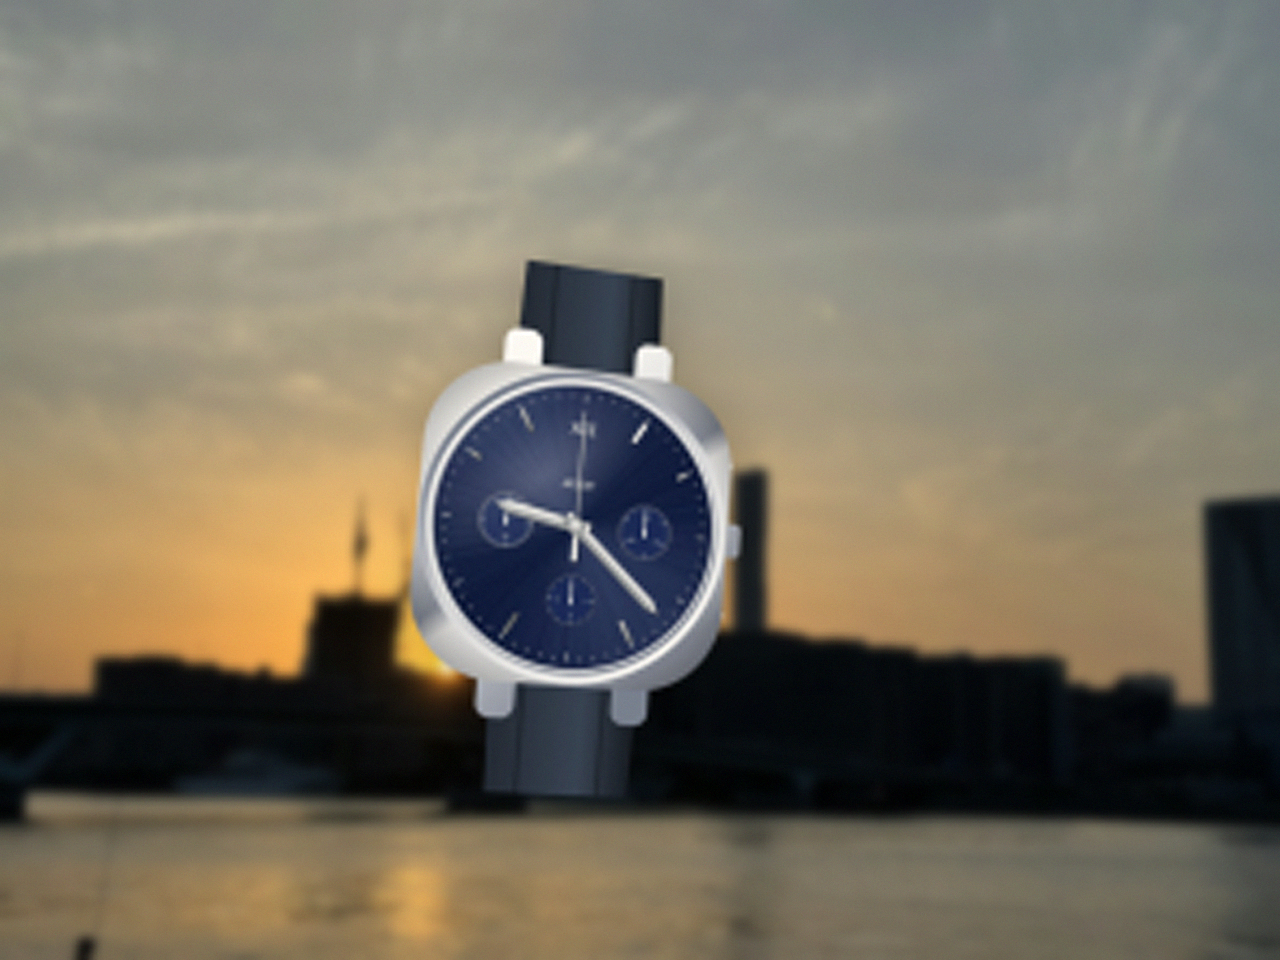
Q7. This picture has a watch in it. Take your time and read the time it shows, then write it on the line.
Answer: 9:22
